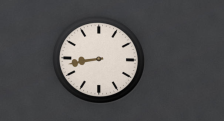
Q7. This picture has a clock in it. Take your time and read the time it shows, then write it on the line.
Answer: 8:43
